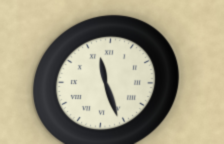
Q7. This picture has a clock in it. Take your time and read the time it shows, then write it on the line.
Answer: 11:26
